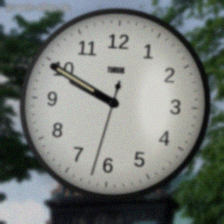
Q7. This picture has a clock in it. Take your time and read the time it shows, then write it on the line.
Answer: 9:49:32
